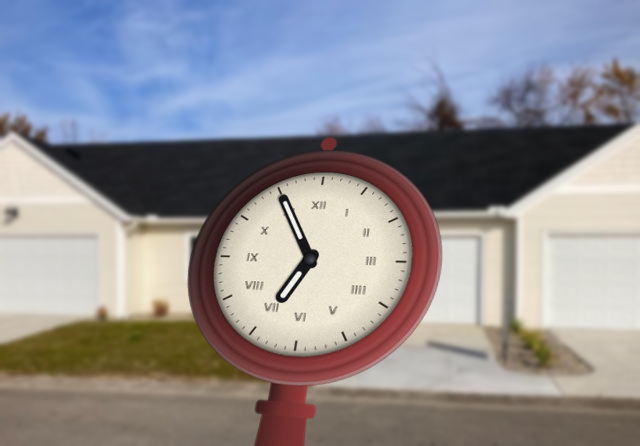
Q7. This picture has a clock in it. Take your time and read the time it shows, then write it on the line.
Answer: 6:55
